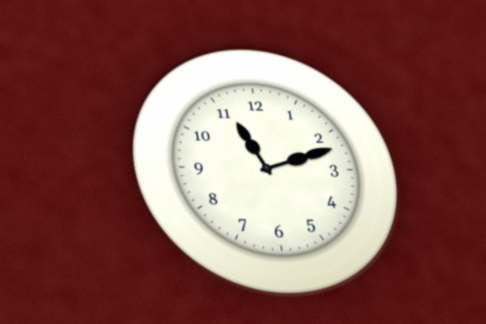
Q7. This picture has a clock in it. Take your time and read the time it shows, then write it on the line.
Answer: 11:12
